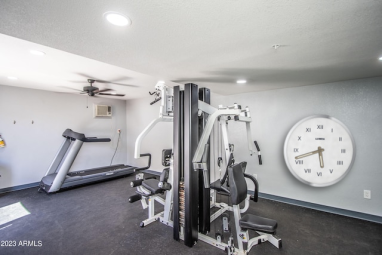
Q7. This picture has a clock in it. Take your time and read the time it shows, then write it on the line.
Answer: 5:42
